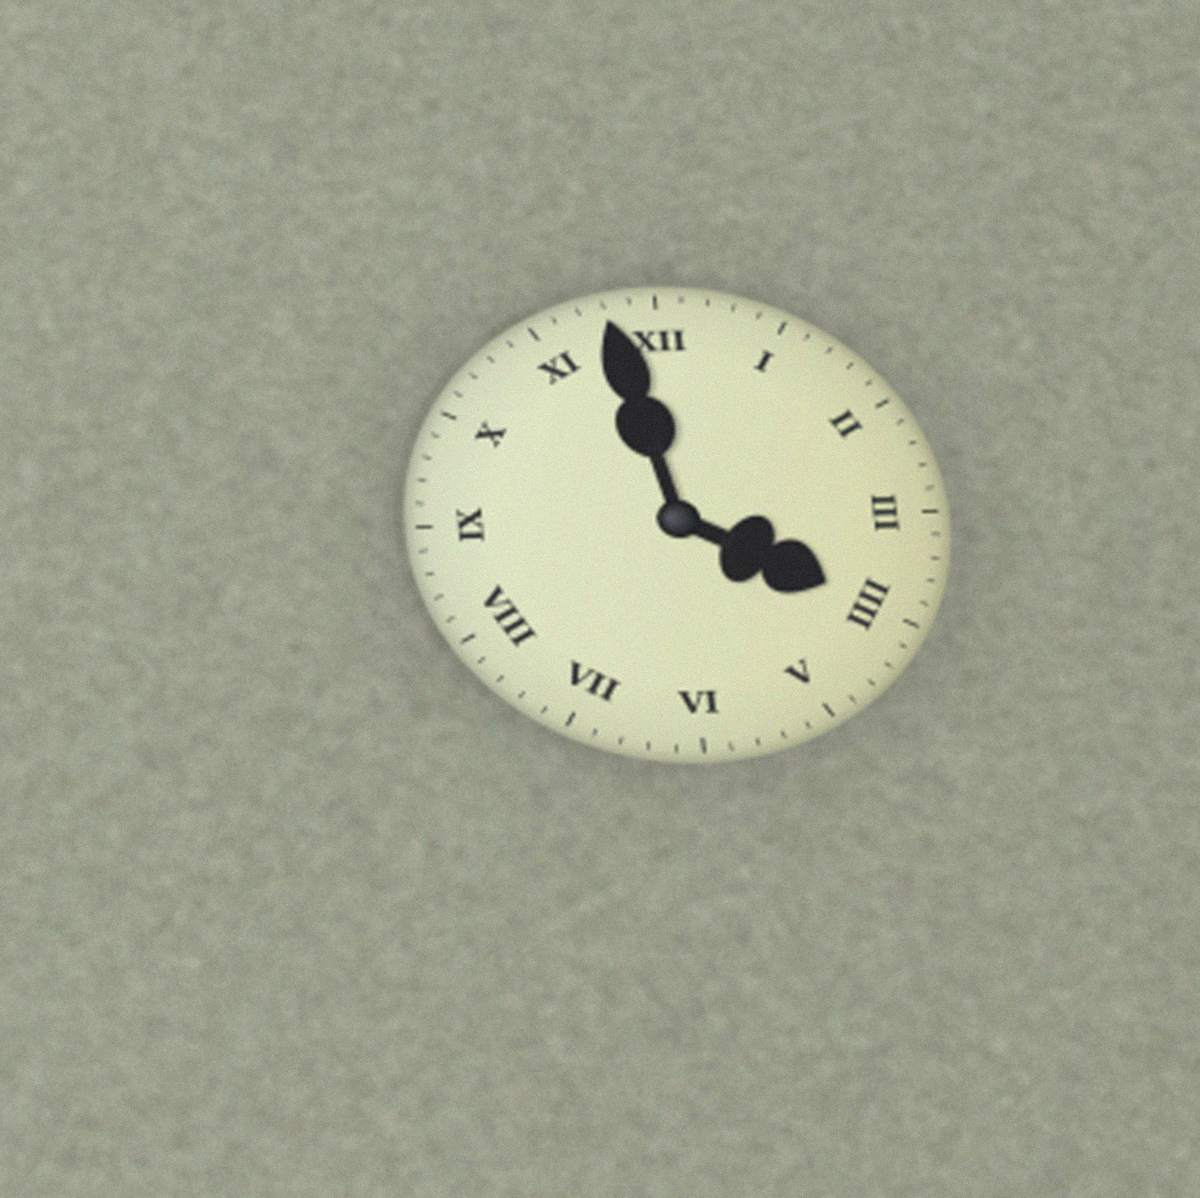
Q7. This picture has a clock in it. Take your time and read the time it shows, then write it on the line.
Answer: 3:58
